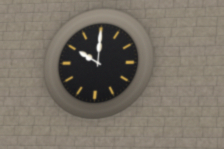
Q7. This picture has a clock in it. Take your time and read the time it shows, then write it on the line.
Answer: 10:00
